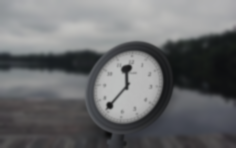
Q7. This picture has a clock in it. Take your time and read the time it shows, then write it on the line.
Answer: 11:36
